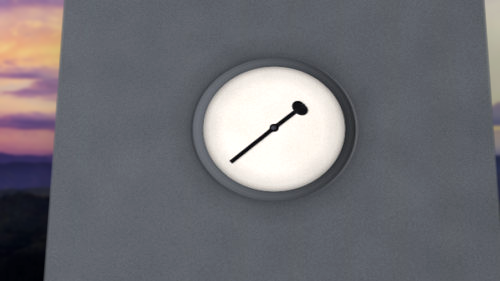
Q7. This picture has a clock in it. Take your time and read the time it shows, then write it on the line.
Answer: 1:38
